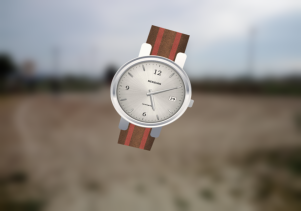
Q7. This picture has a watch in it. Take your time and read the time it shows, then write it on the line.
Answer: 5:10
